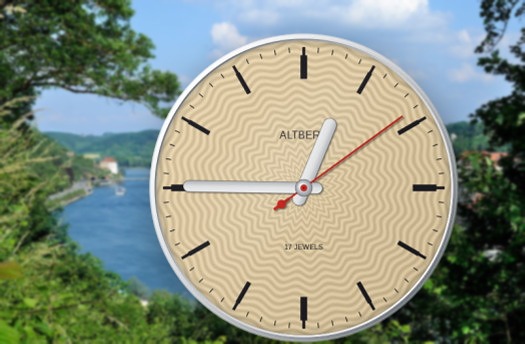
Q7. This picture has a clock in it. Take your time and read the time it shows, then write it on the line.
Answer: 12:45:09
